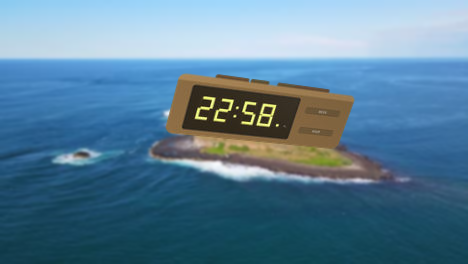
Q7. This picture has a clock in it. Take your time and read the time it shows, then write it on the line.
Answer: 22:58
